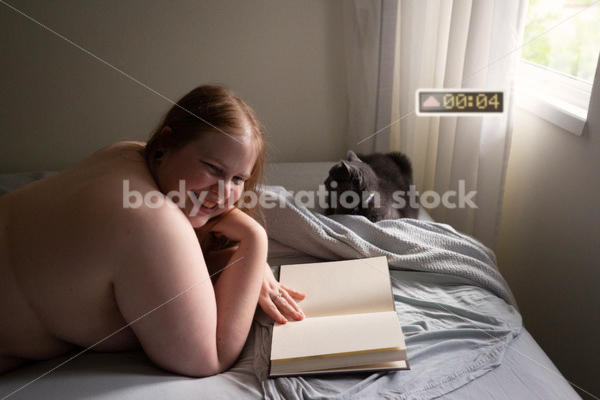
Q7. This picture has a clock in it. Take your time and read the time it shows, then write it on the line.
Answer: 0:04
